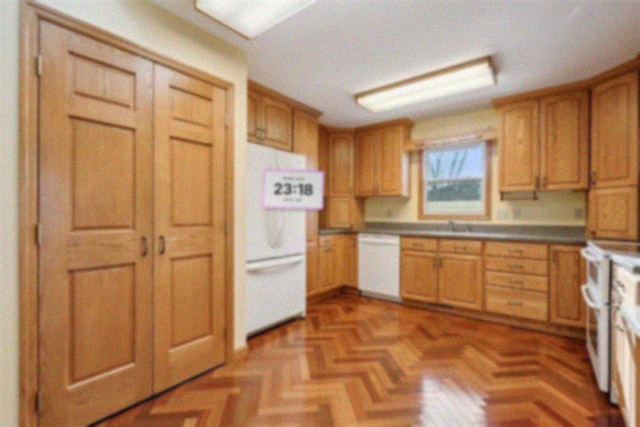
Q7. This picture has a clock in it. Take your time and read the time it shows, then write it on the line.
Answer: 23:18
